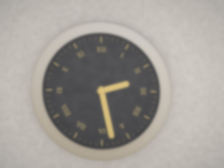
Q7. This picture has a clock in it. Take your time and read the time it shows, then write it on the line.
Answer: 2:28
